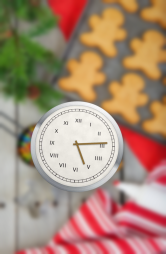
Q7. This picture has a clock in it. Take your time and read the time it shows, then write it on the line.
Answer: 5:14
